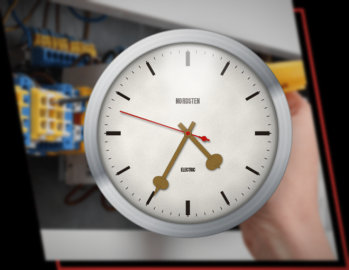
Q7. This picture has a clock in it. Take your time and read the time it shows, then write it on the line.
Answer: 4:34:48
